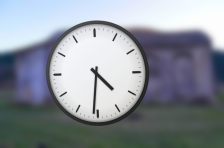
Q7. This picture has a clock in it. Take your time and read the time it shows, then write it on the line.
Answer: 4:31
